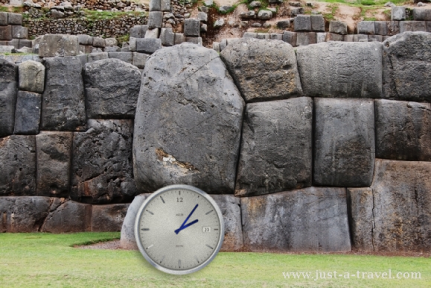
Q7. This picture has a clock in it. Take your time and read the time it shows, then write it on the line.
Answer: 2:06
